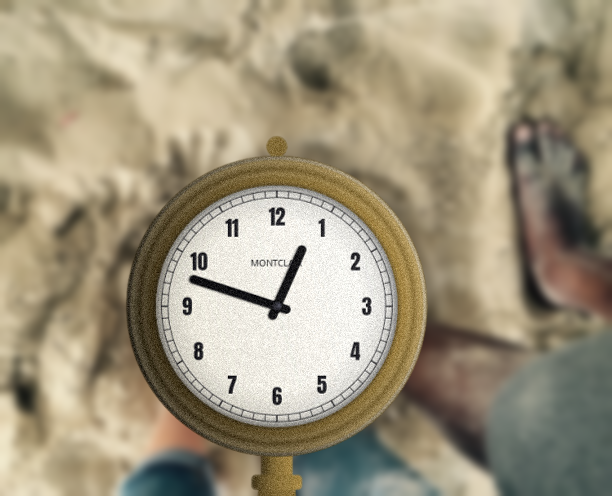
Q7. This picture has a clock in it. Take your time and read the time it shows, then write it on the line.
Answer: 12:48
